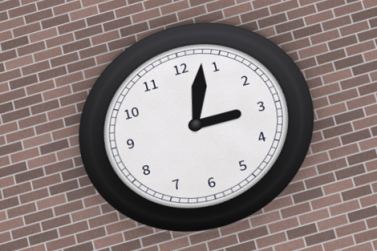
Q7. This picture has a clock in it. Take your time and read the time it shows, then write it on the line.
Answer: 3:03
